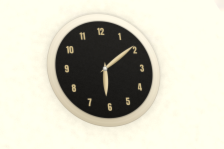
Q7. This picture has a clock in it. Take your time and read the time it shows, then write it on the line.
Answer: 6:09
